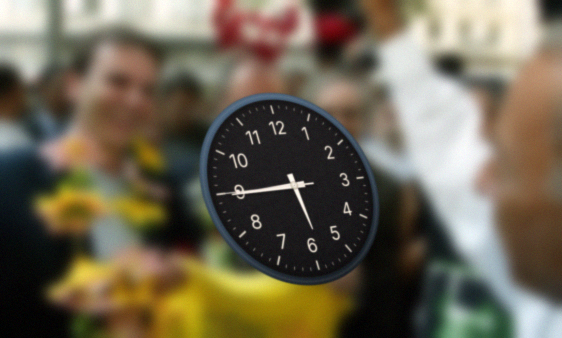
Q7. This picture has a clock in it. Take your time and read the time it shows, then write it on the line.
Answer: 5:44:45
